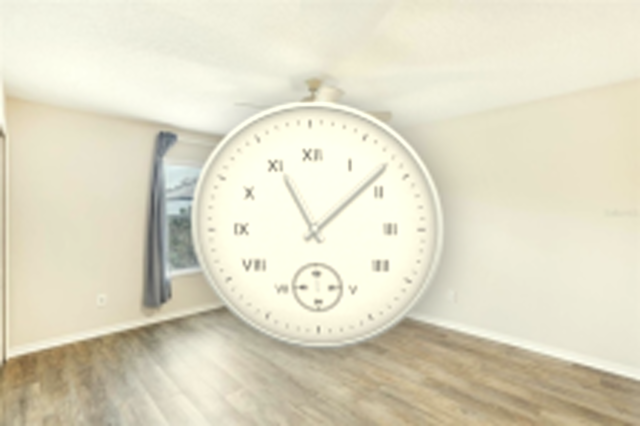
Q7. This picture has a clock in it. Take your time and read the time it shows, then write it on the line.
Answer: 11:08
